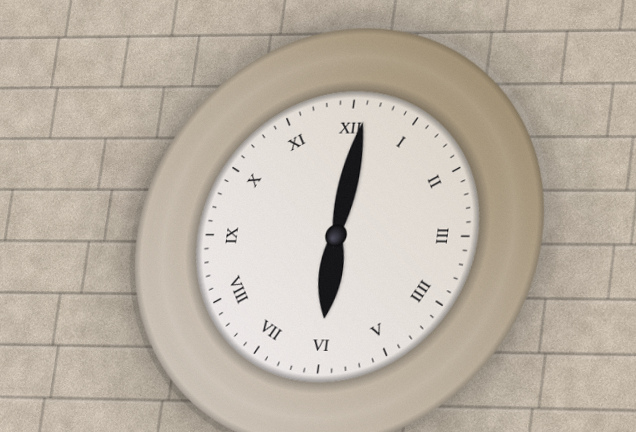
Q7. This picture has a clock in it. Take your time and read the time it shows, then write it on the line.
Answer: 6:01
